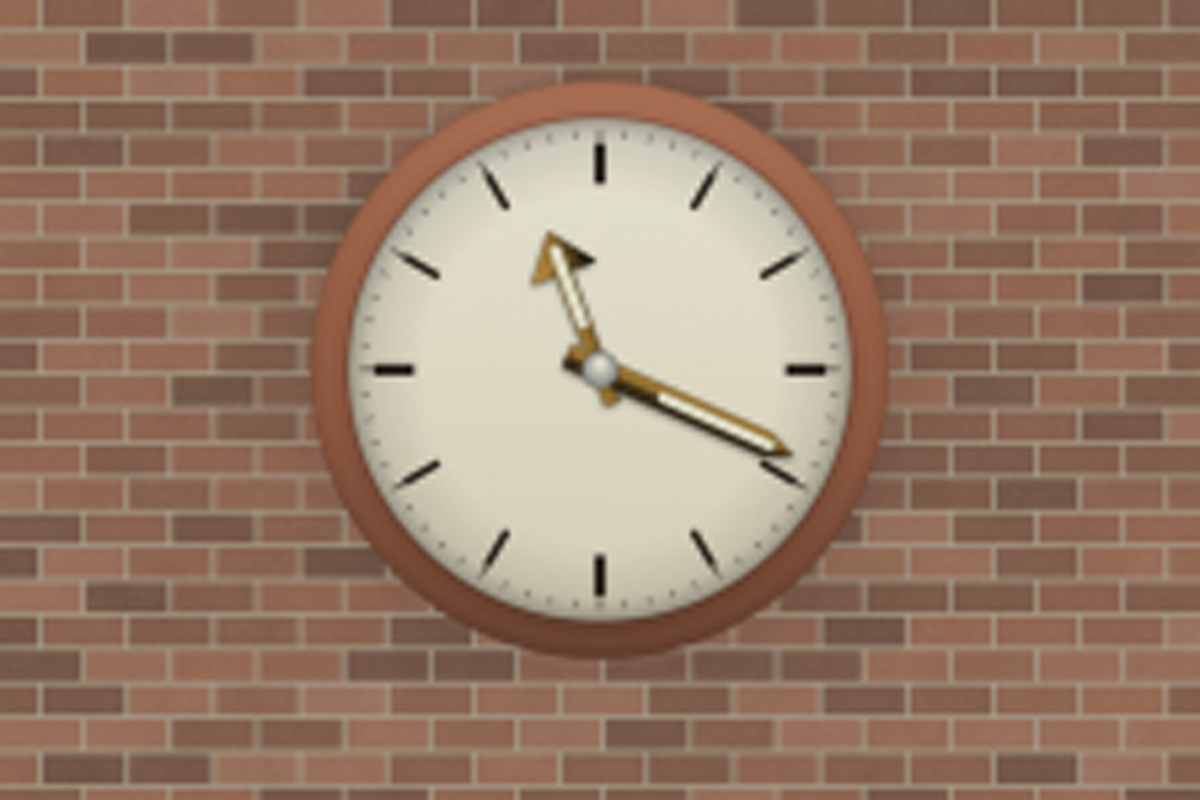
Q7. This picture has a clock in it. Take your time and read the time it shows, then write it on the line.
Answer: 11:19
